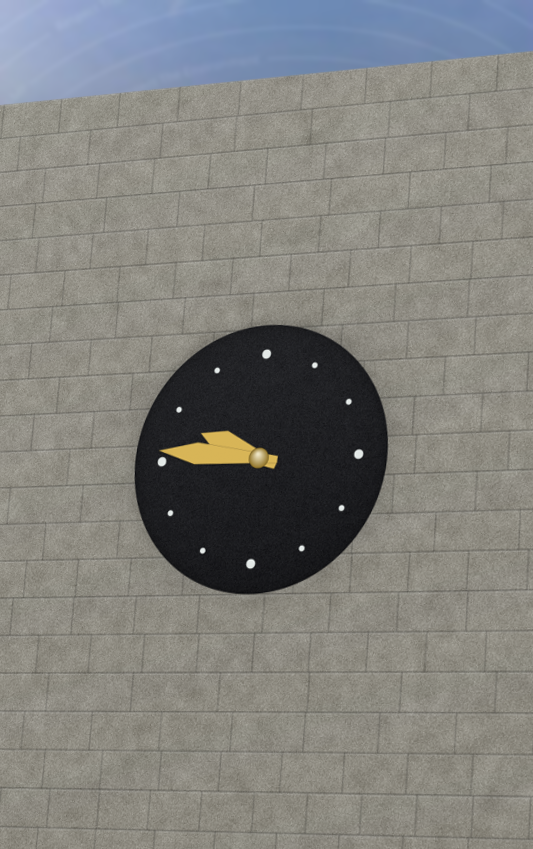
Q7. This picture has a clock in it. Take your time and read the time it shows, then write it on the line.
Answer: 9:46
